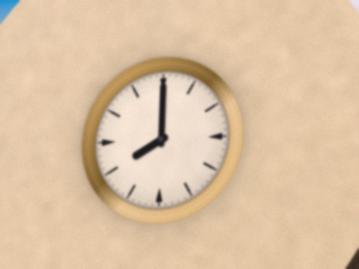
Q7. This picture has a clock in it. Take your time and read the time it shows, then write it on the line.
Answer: 8:00
